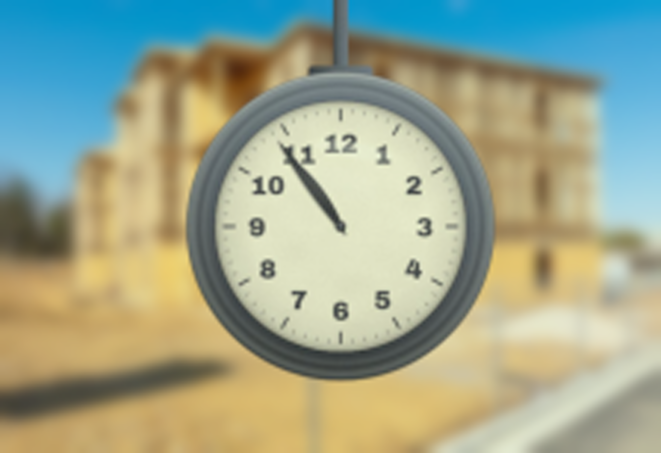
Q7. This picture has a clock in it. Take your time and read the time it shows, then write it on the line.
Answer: 10:54
